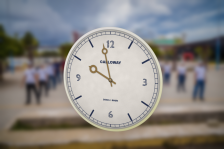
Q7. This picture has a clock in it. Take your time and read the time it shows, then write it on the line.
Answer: 9:58
